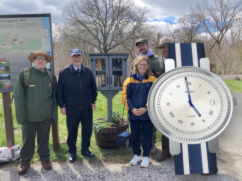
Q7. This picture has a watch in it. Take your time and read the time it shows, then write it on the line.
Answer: 4:59
